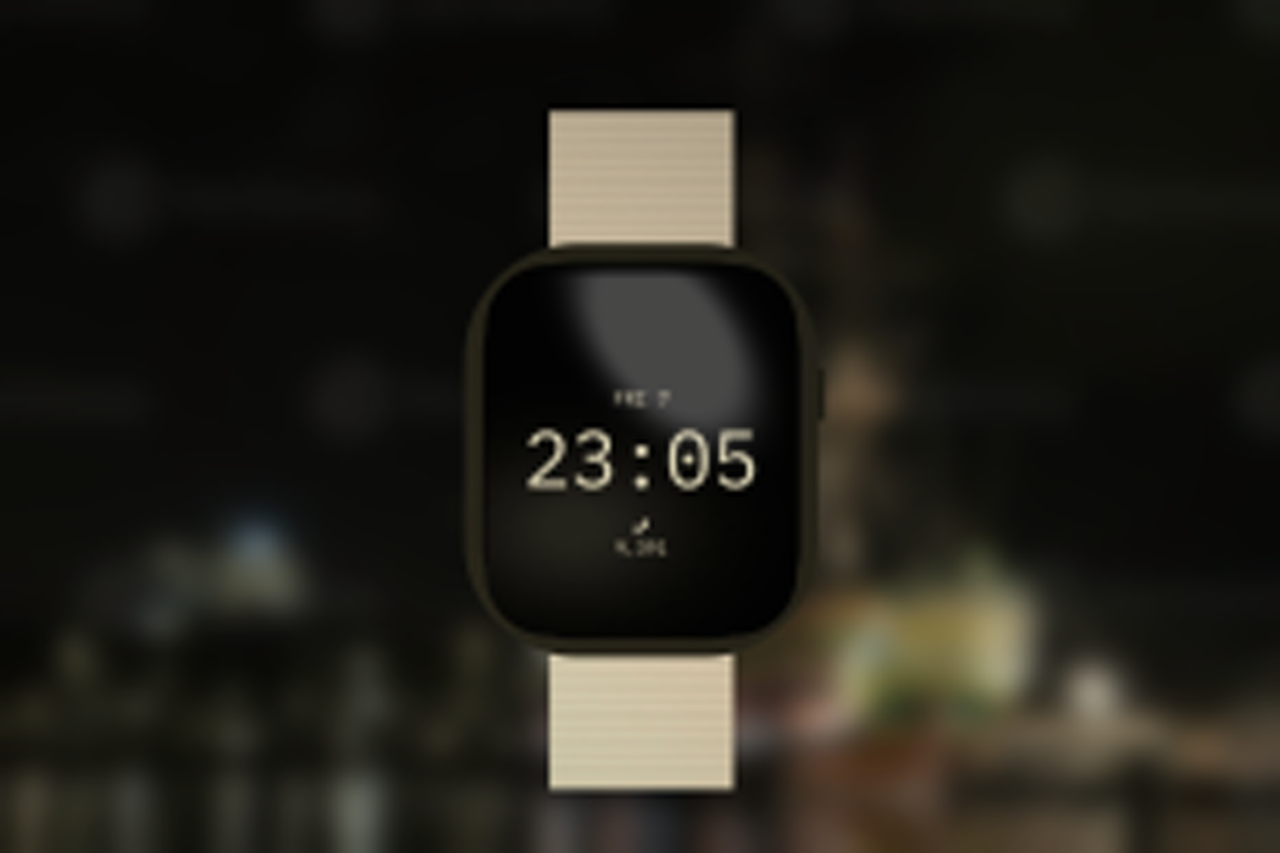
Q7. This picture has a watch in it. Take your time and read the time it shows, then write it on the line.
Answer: 23:05
